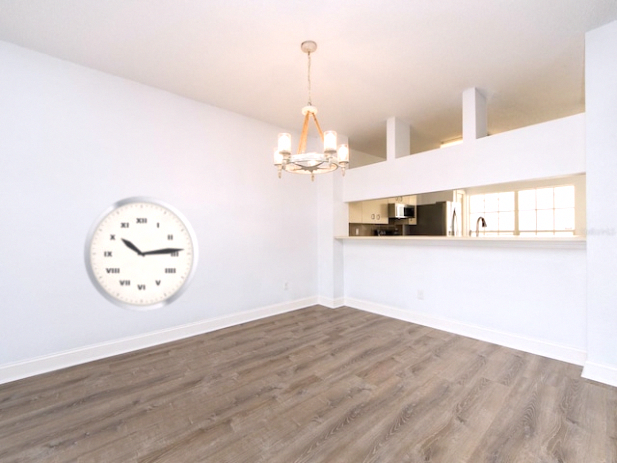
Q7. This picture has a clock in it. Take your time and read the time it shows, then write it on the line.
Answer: 10:14
